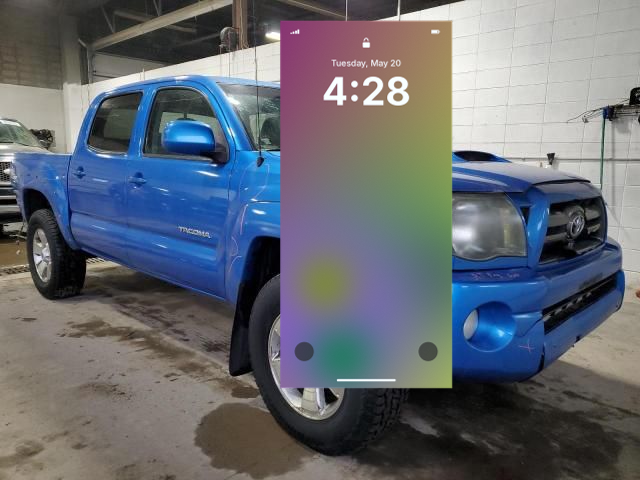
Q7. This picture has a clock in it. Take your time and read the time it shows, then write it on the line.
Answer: 4:28
